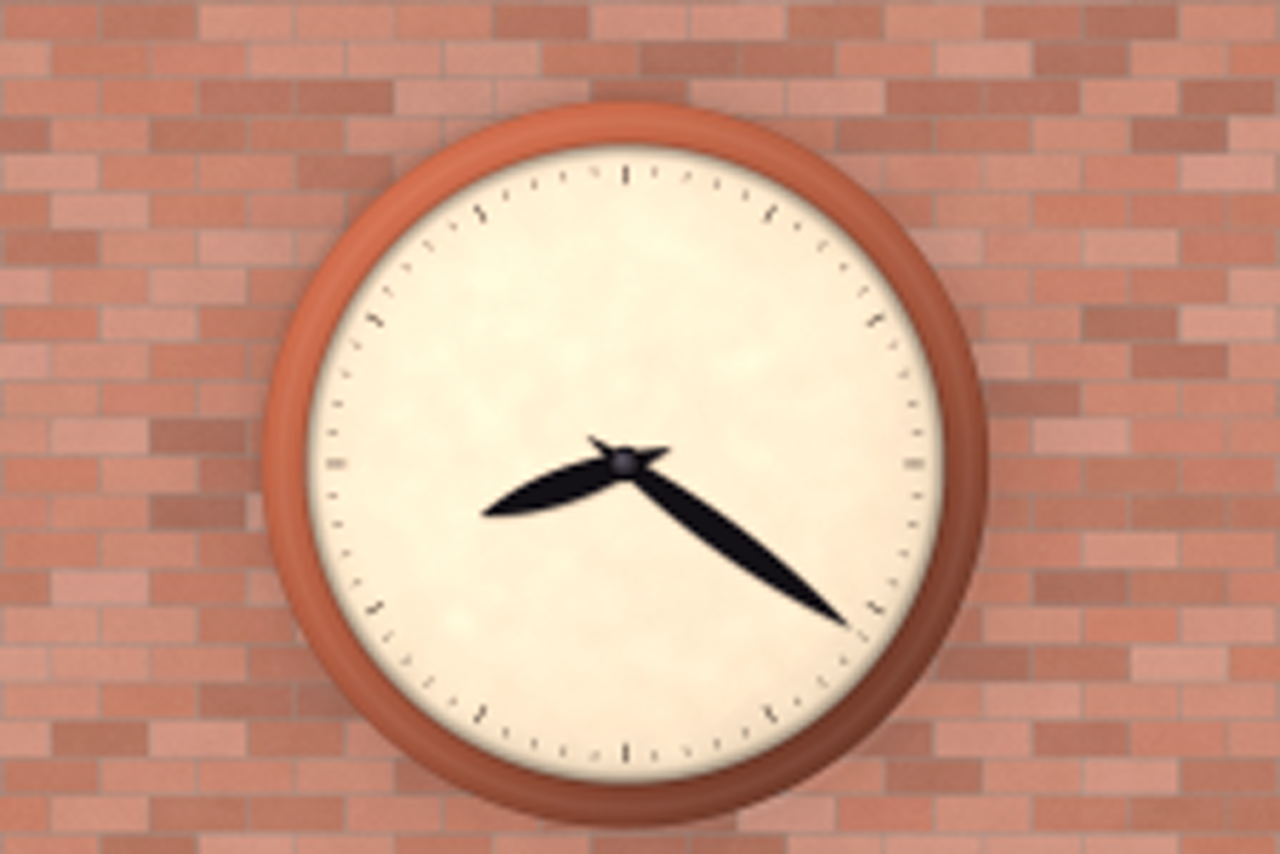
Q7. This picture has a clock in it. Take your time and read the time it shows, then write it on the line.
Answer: 8:21
